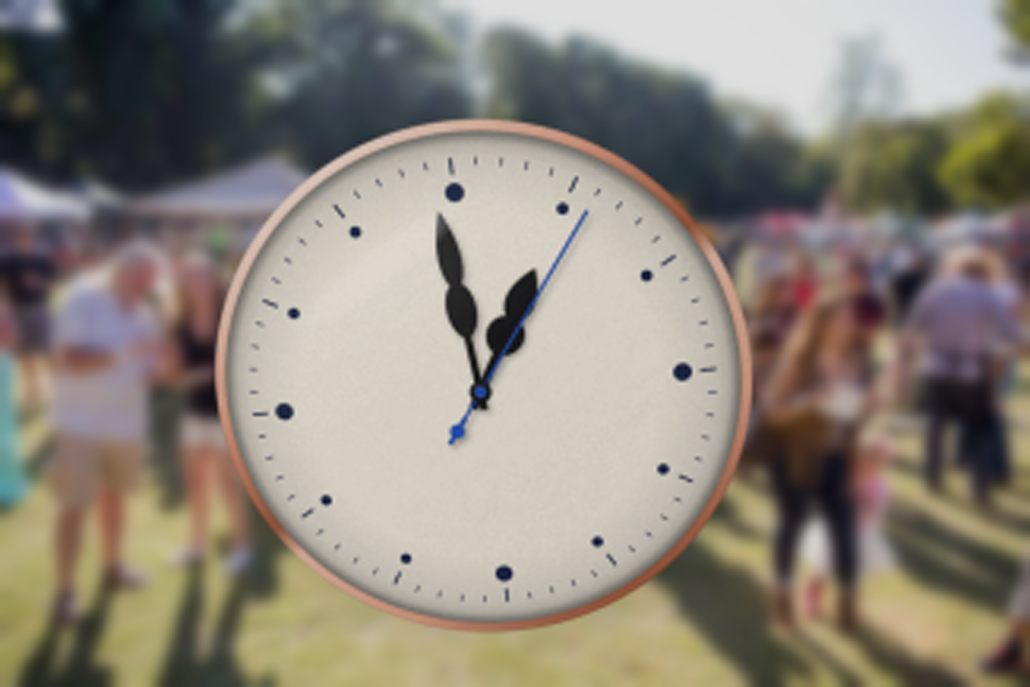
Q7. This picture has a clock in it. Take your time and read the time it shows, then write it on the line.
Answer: 12:59:06
